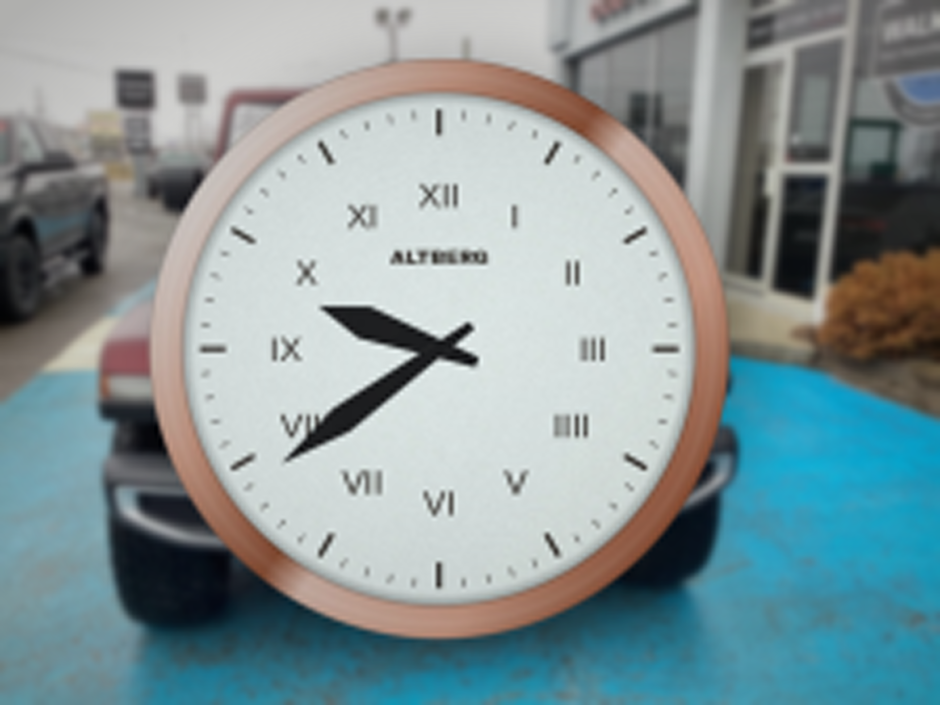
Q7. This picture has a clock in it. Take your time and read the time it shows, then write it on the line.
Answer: 9:39
